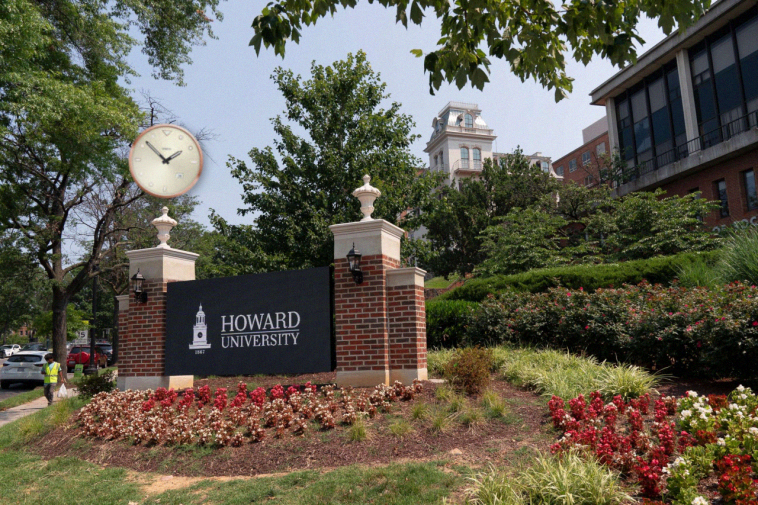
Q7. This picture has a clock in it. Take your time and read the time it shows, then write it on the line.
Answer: 1:52
